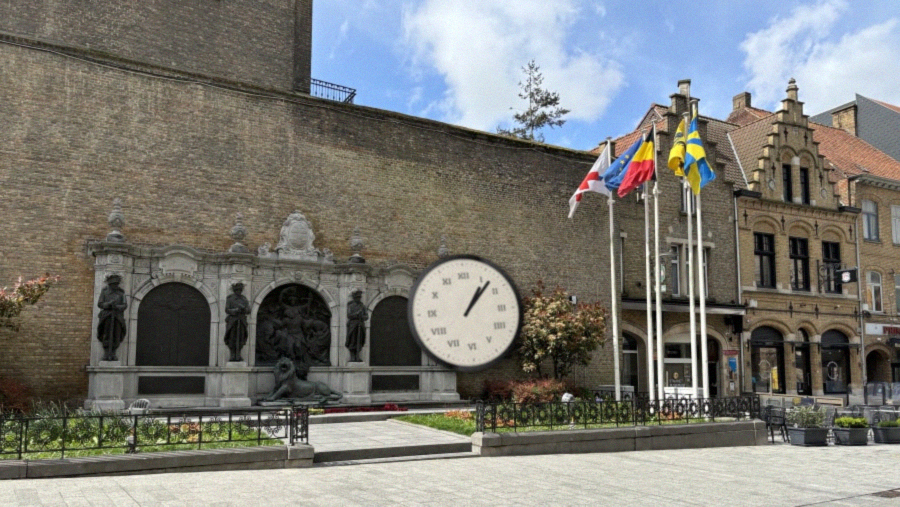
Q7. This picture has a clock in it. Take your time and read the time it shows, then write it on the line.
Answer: 1:07
